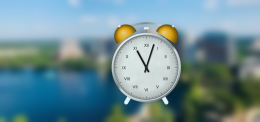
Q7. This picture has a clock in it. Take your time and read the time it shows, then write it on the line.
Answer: 11:03
